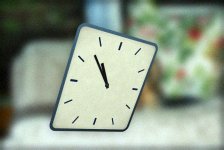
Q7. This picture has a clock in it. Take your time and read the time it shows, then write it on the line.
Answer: 10:53
